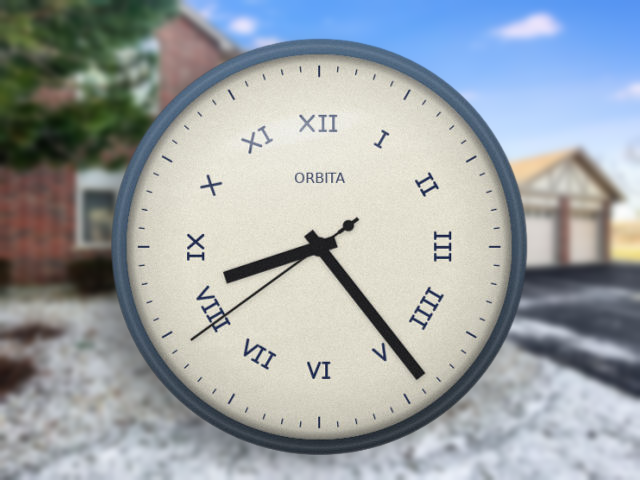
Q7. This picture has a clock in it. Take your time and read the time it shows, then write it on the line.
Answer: 8:23:39
